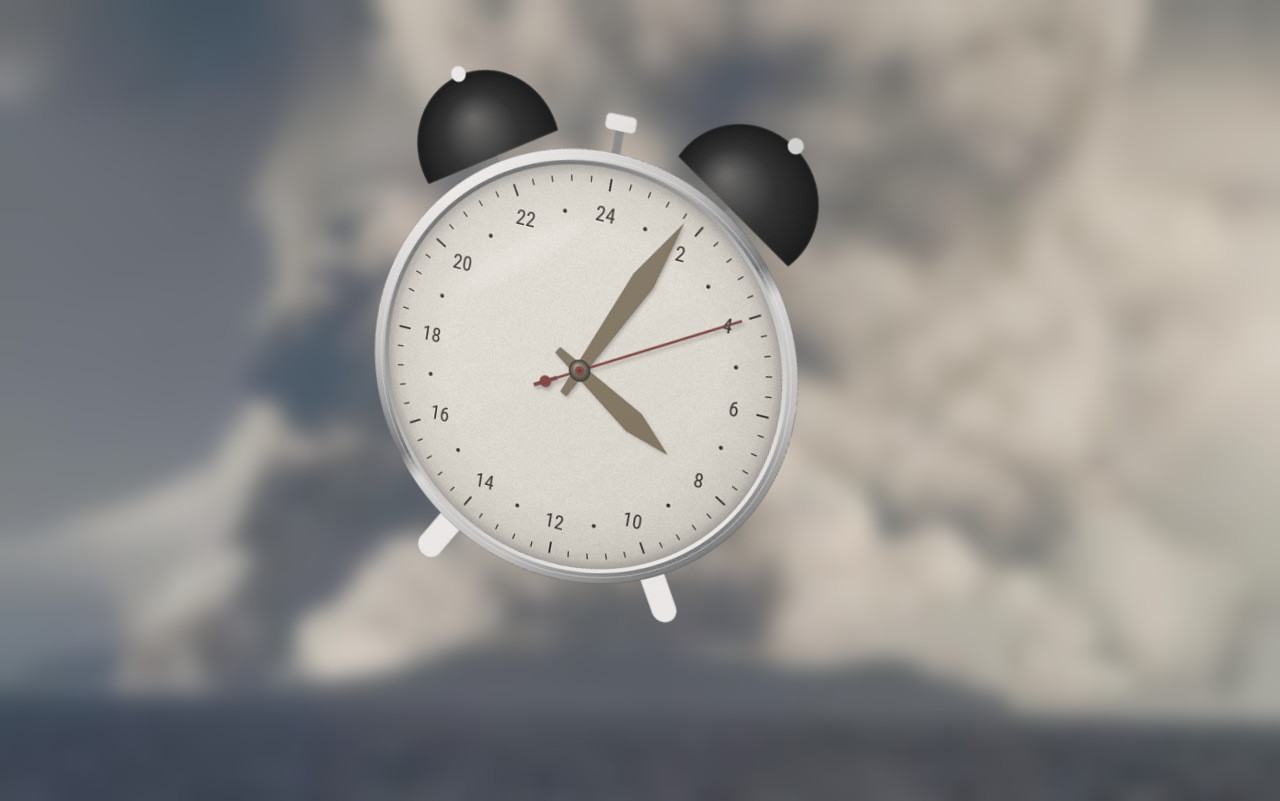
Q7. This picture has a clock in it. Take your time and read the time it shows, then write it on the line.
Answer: 8:04:10
